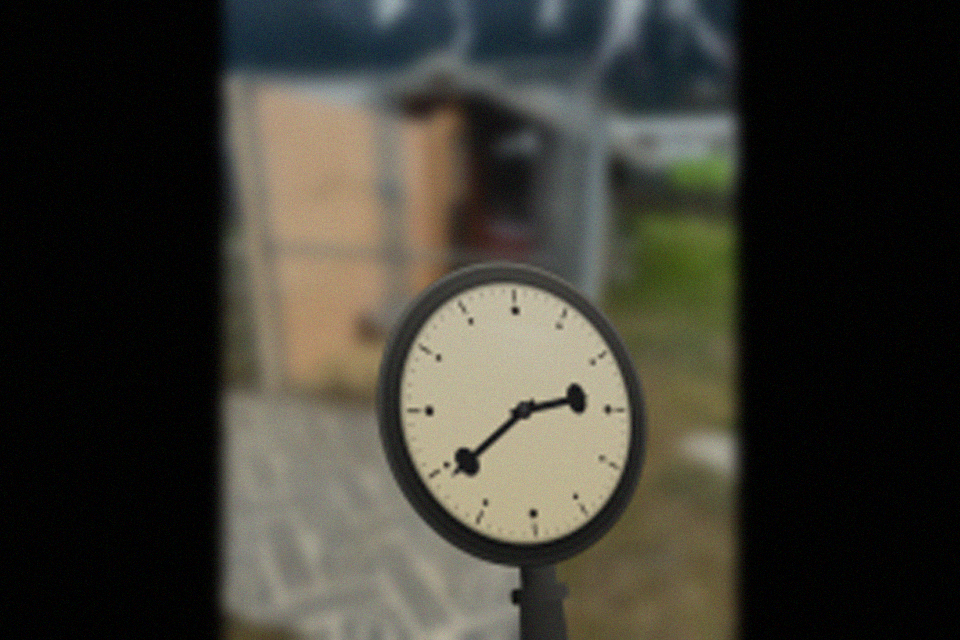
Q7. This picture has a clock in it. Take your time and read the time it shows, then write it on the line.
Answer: 2:39
